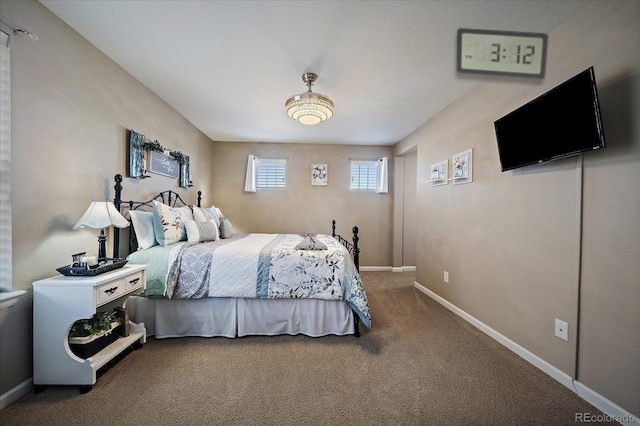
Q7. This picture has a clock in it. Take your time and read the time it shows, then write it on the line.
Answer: 3:12
